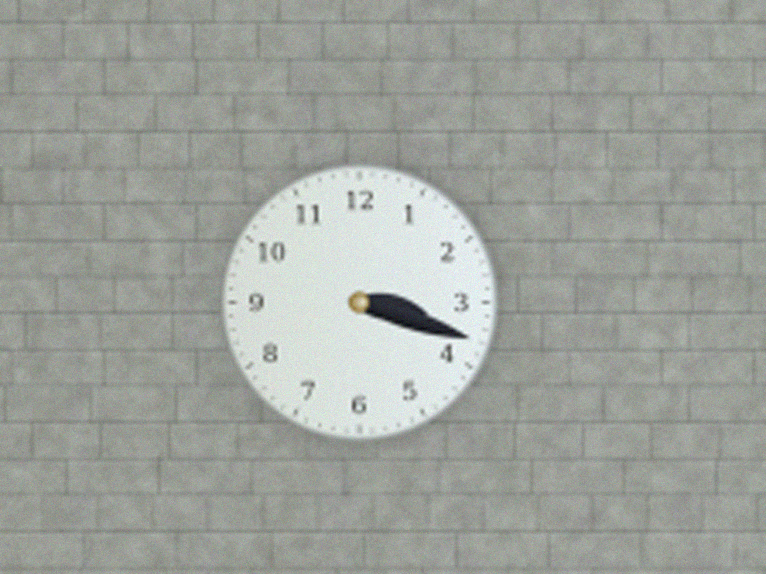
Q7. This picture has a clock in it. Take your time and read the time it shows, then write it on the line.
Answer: 3:18
